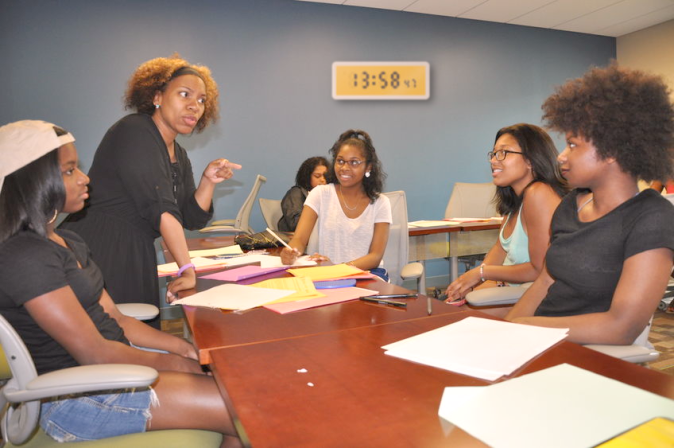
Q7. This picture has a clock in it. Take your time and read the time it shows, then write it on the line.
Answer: 13:58
